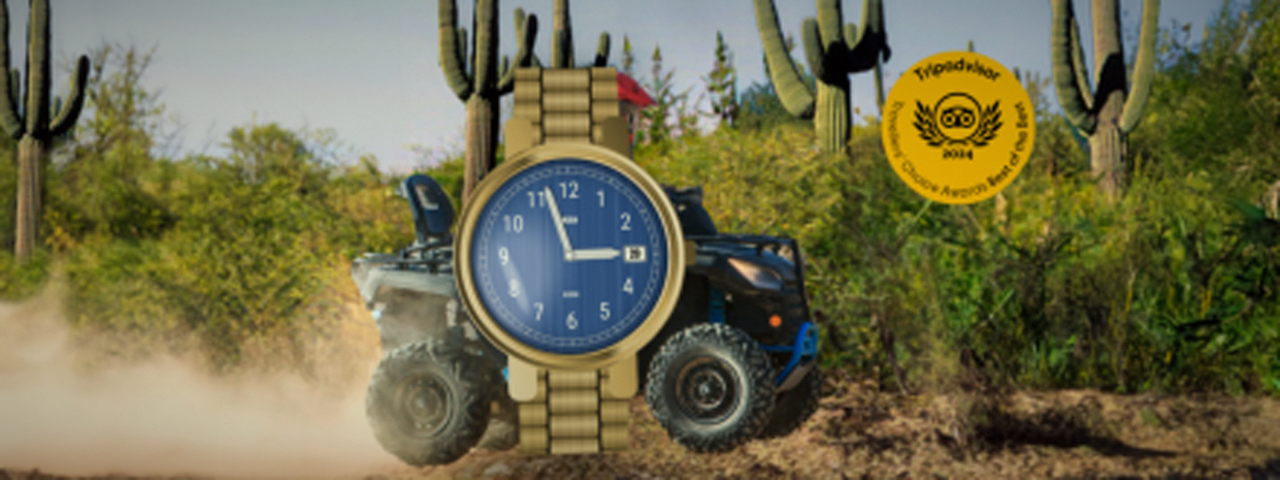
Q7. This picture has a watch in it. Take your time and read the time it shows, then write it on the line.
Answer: 2:57
